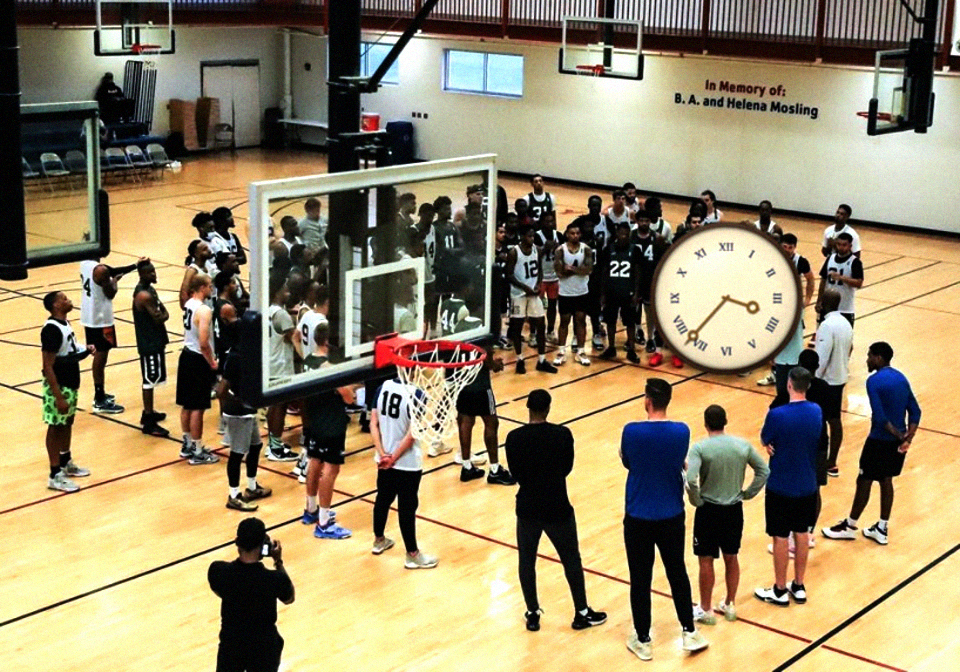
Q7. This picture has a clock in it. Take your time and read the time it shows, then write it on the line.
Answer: 3:37
